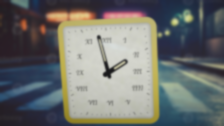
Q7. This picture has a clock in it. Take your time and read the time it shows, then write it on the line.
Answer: 1:58
